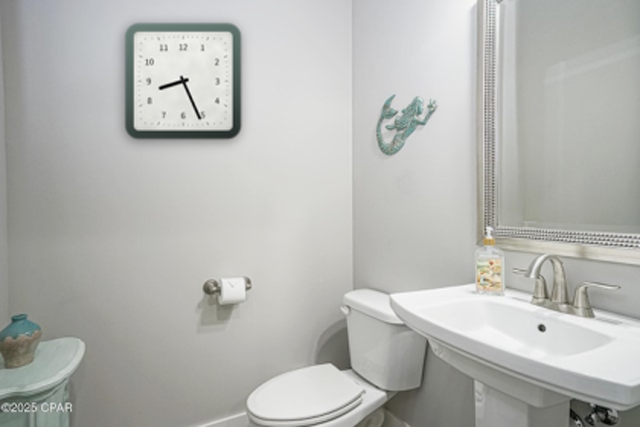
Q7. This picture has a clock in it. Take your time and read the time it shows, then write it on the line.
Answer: 8:26
